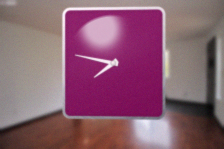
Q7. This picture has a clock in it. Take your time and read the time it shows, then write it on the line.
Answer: 7:47
